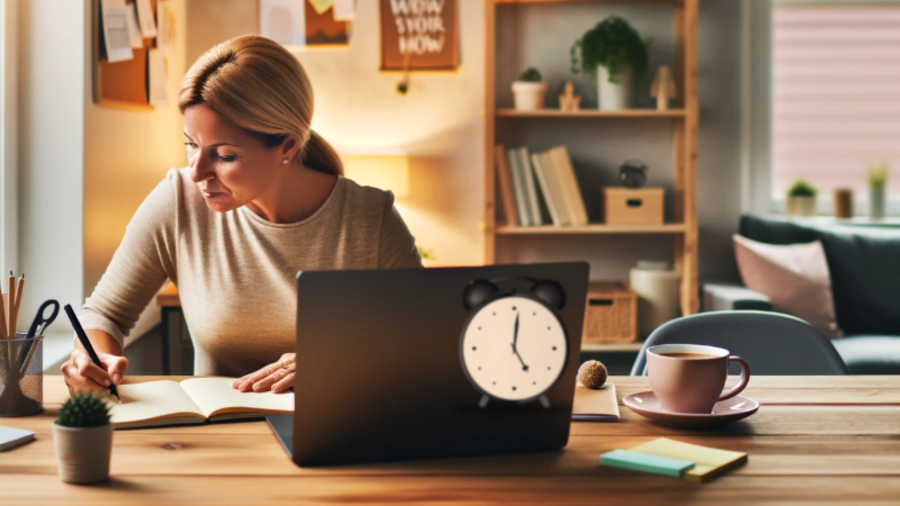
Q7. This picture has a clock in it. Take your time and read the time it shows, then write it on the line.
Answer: 5:01
